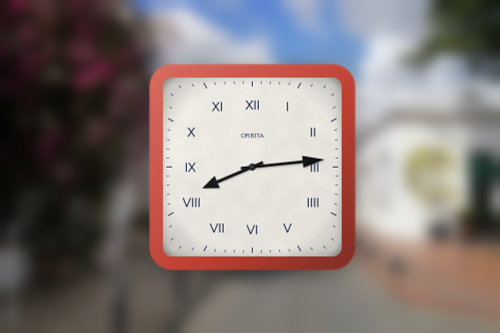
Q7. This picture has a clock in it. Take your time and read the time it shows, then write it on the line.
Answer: 8:14
